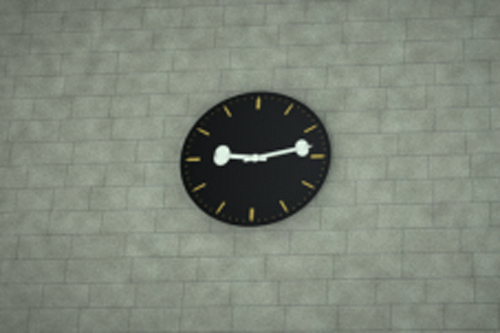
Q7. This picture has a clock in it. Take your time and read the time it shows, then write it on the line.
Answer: 9:13
